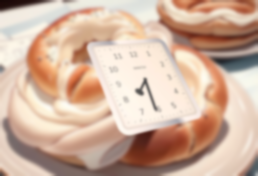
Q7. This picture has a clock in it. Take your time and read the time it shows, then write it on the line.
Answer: 7:31
